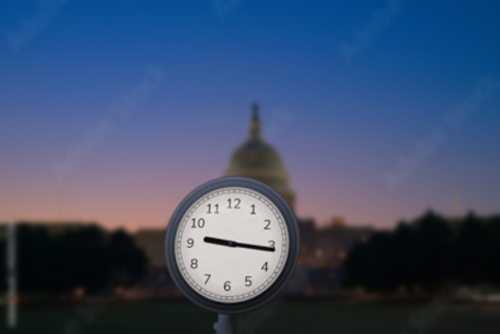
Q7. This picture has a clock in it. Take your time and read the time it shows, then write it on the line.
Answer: 9:16
